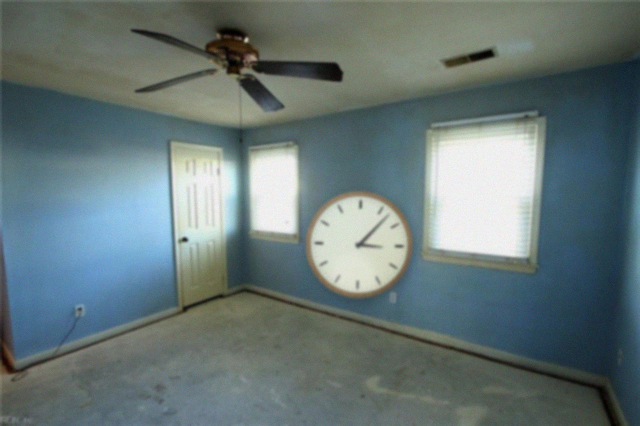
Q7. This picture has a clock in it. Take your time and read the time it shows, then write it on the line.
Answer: 3:07
